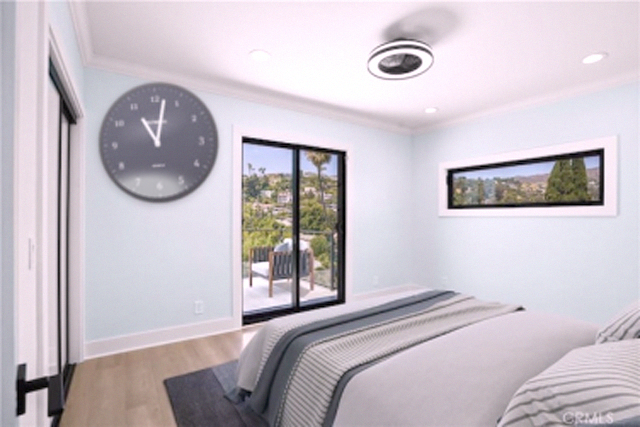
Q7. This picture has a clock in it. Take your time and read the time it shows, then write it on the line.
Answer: 11:02
